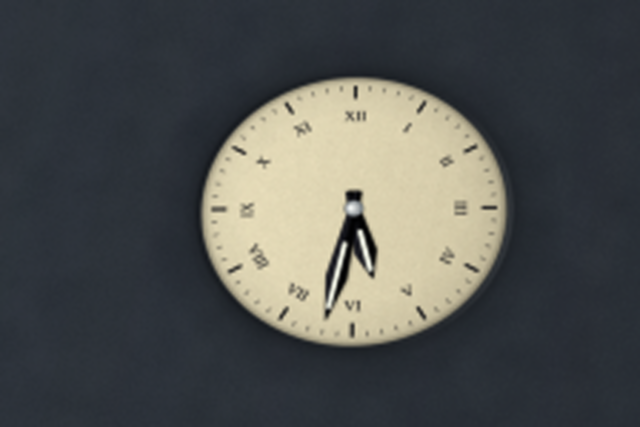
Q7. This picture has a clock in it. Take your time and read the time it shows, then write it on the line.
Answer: 5:32
